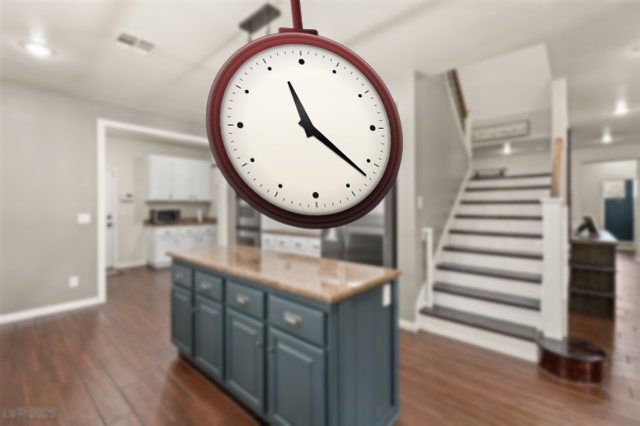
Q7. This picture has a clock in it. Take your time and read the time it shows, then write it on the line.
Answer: 11:22
